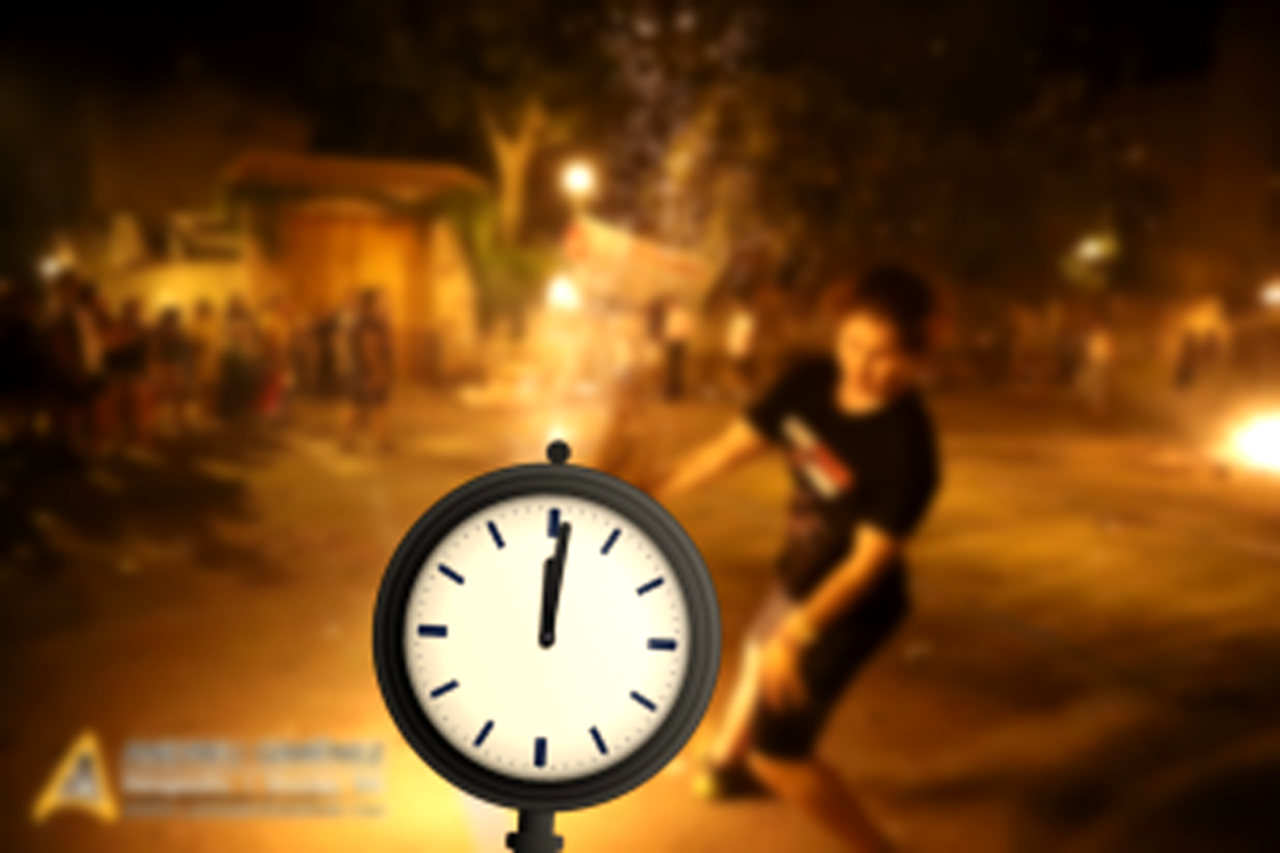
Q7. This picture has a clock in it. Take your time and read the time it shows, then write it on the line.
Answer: 12:01
